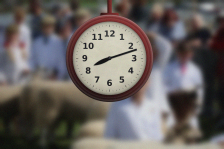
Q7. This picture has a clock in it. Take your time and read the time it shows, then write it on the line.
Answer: 8:12
